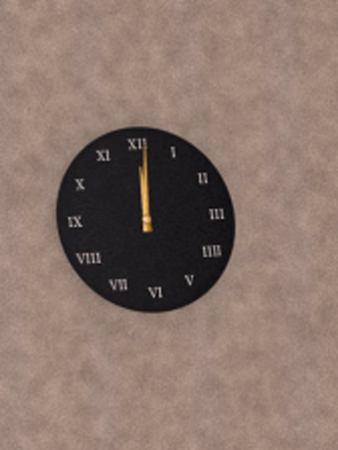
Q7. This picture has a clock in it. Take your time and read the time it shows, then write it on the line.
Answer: 12:01
